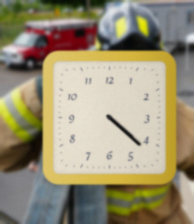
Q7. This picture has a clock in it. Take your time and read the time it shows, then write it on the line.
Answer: 4:22
